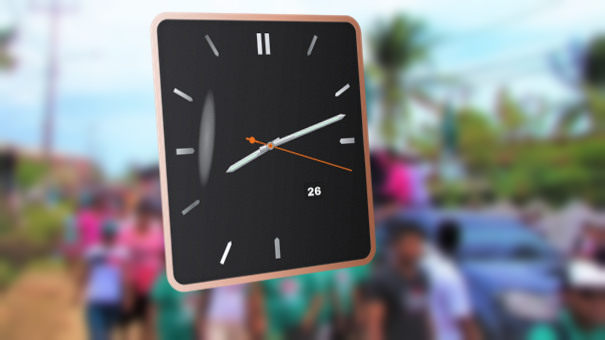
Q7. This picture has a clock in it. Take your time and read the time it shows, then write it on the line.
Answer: 8:12:18
